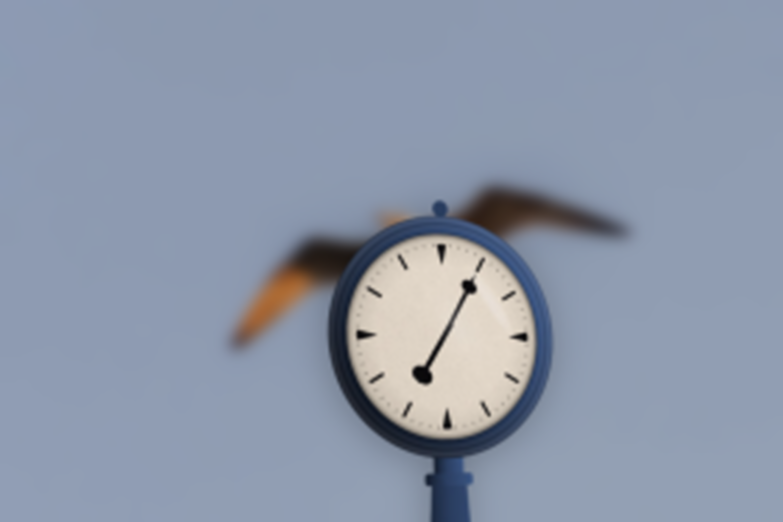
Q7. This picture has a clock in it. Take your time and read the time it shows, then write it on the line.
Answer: 7:05
